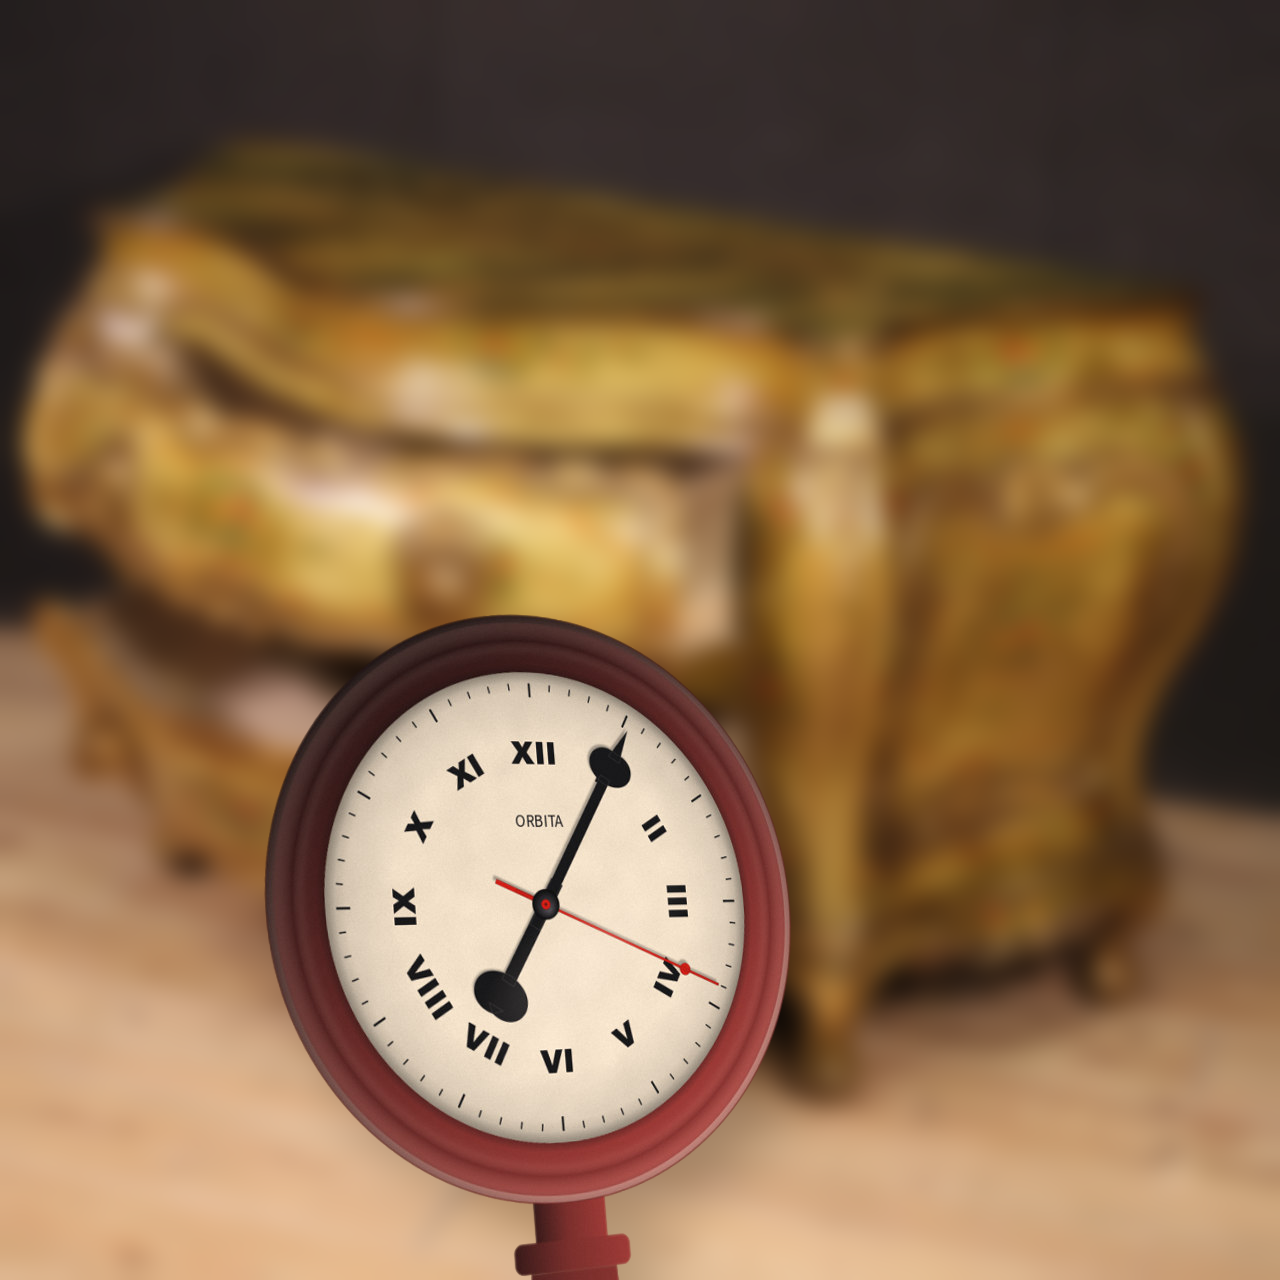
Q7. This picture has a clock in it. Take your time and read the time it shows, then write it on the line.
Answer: 7:05:19
